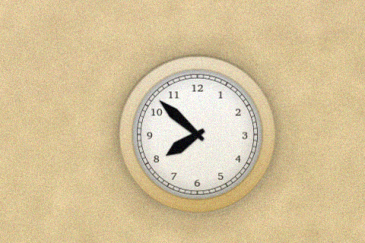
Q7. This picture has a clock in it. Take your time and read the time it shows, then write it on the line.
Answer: 7:52
